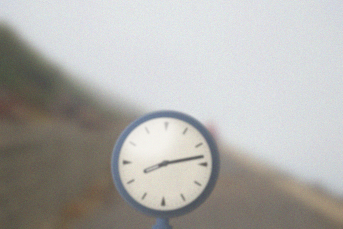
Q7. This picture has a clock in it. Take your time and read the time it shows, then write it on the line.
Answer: 8:13
